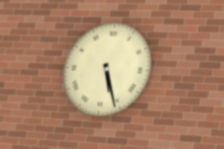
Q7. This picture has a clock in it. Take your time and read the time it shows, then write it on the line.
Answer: 5:26
